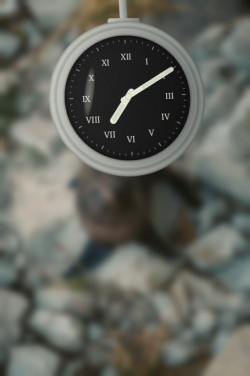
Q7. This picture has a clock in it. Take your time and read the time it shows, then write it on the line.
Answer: 7:10
